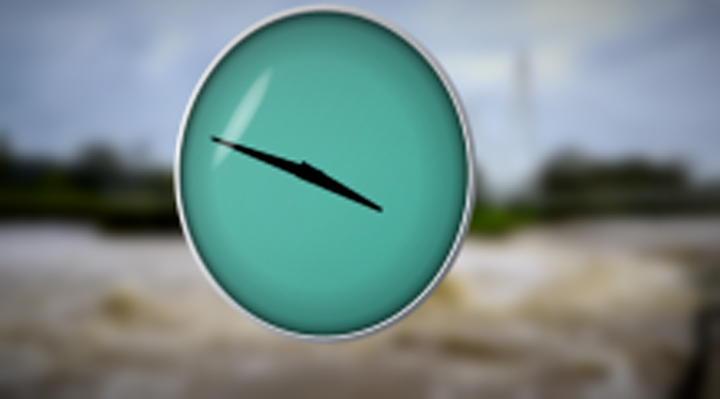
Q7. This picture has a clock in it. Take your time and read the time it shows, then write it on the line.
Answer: 3:48
